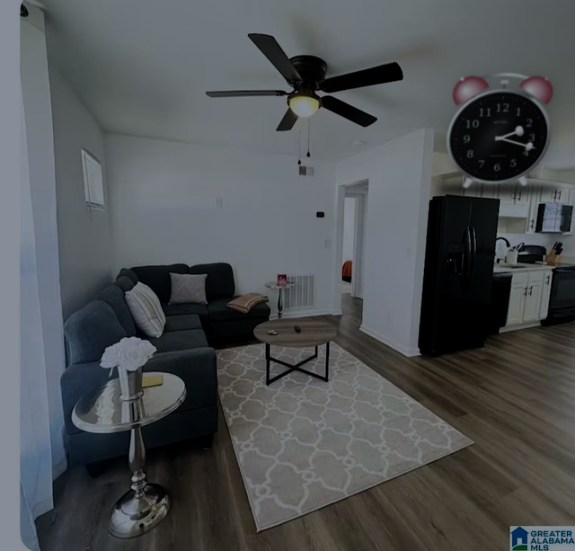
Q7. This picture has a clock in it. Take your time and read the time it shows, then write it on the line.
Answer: 2:18
